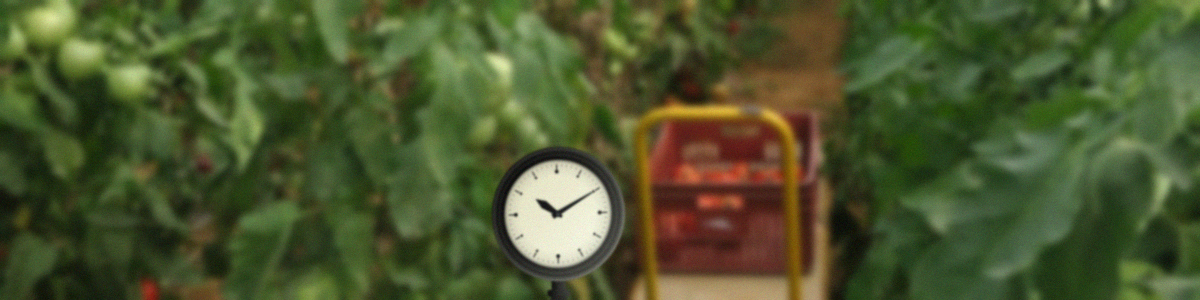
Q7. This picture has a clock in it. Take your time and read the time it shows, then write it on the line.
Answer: 10:10
